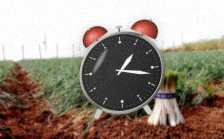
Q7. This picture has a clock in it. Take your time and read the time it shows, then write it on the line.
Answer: 1:17
